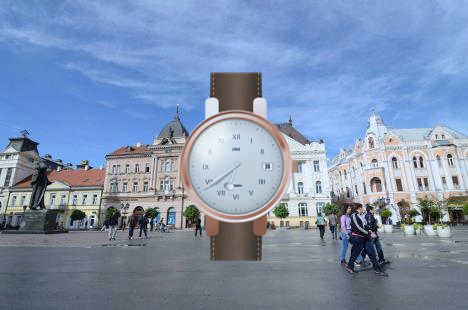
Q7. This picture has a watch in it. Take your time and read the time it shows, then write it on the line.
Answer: 6:39
